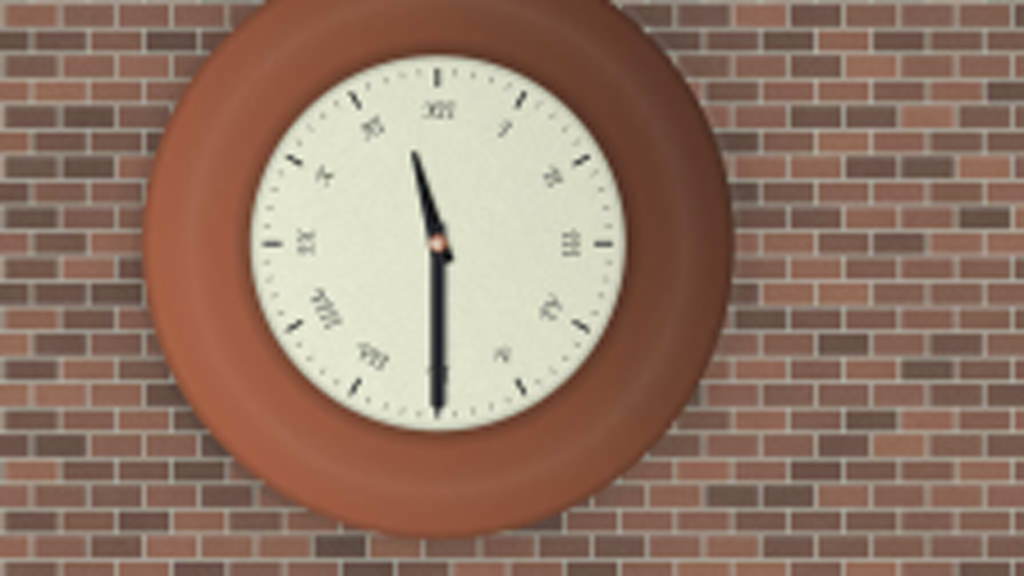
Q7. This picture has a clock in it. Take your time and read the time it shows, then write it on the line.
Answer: 11:30
